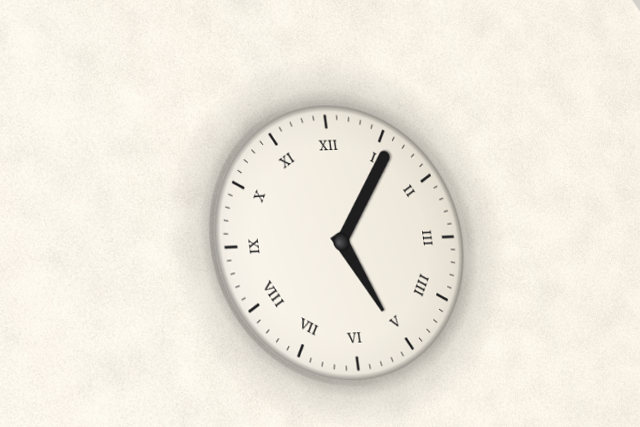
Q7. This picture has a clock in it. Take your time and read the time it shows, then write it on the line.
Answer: 5:06
